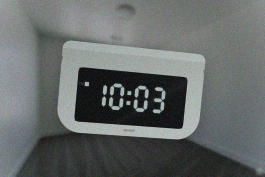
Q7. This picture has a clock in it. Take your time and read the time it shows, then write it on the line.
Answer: 10:03
